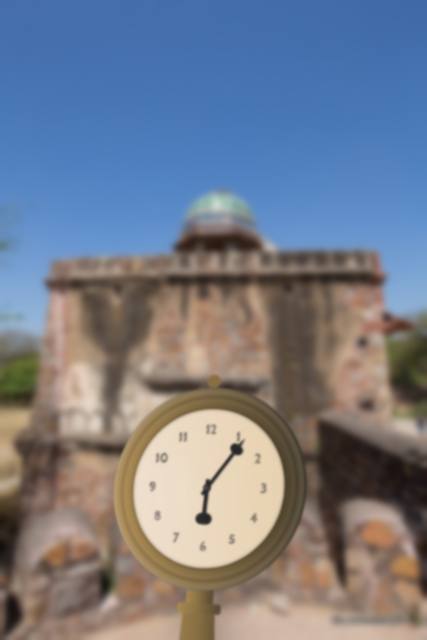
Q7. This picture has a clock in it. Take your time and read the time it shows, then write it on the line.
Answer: 6:06
